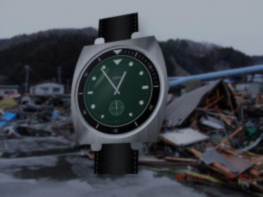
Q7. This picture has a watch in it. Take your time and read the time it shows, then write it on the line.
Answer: 12:54
